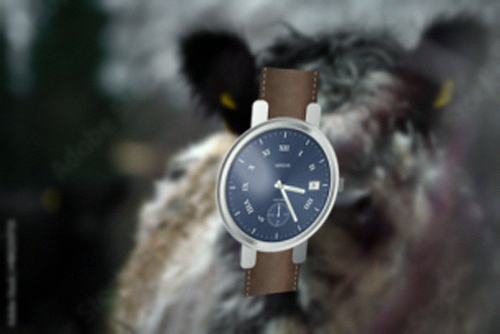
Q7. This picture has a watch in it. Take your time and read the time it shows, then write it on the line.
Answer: 3:25
